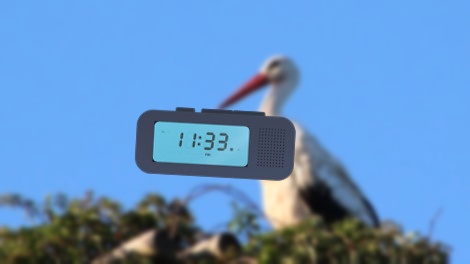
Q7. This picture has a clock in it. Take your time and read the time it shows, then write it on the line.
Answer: 11:33
